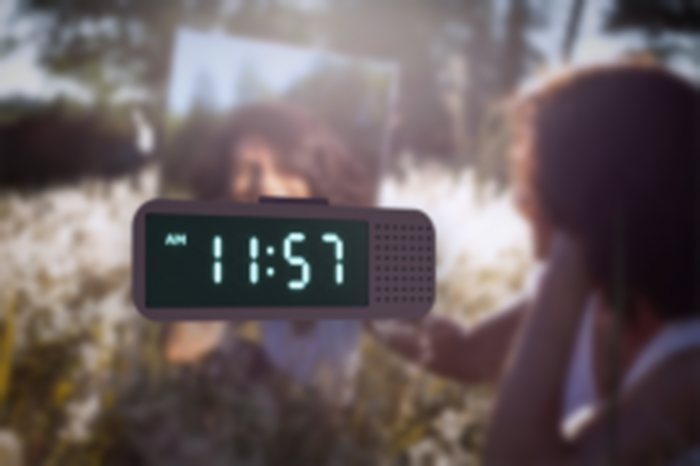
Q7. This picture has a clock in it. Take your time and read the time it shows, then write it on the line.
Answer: 11:57
